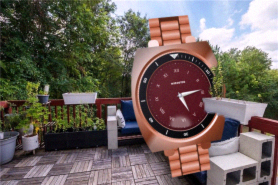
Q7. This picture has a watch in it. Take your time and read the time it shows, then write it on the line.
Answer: 5:14
